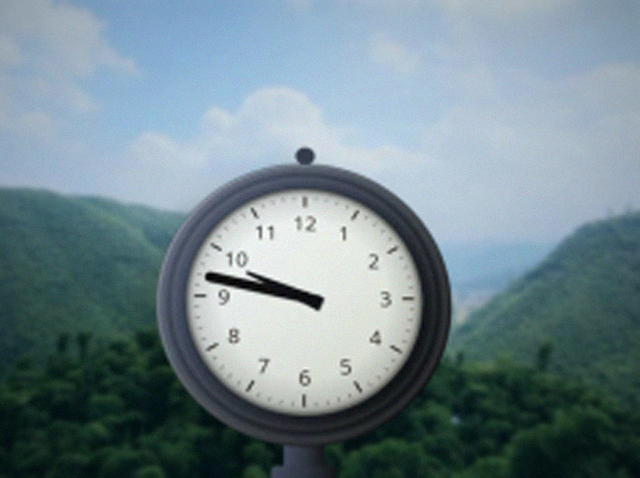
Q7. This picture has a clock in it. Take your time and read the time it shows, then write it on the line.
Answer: 9:47
